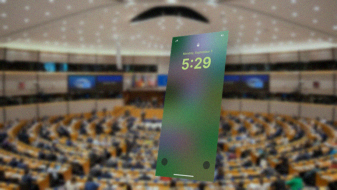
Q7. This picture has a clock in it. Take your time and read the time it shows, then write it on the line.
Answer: 5:29
